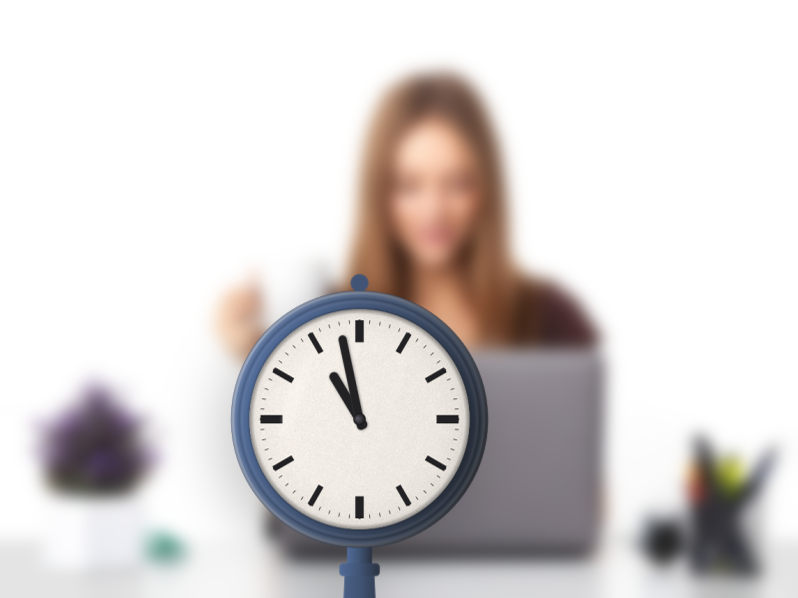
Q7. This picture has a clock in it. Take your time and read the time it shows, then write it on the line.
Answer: 10:58
